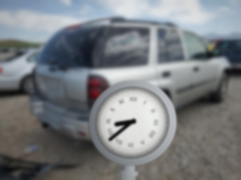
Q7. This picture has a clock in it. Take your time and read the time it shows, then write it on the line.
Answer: 8:38
